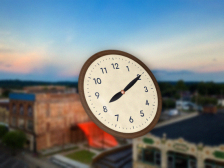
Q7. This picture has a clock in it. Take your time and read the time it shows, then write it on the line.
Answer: 8:10
